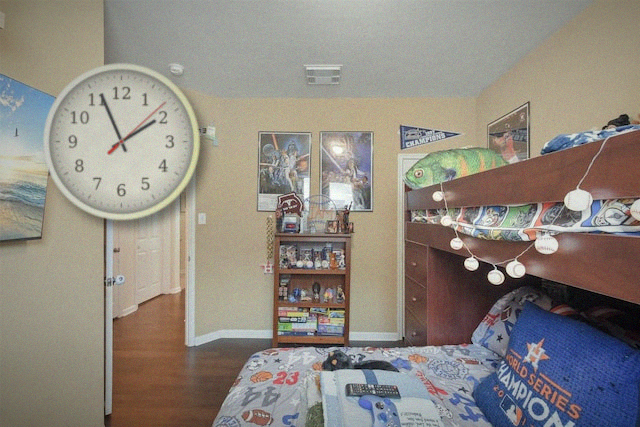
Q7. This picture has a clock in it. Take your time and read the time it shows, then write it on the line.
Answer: 1:56:08
